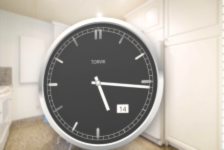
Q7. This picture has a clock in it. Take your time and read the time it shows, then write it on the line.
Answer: 5:16
